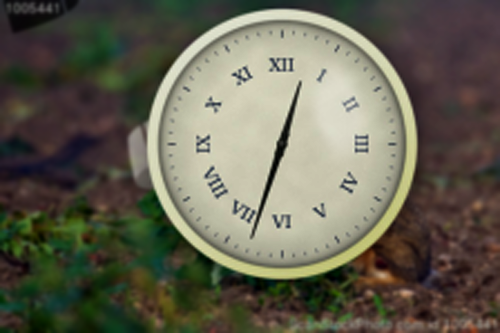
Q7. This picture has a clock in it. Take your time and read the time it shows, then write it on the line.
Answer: 12:33
